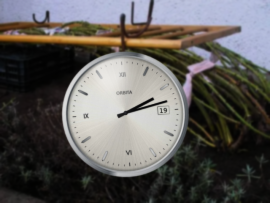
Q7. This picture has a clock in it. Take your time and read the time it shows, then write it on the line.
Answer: 2:13
